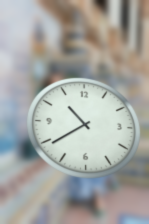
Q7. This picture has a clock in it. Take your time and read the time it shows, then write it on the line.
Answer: 10:39
